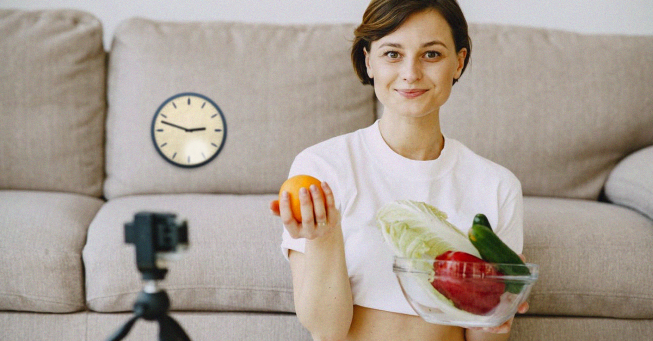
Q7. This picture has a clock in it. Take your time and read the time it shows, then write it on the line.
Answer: 2:48
